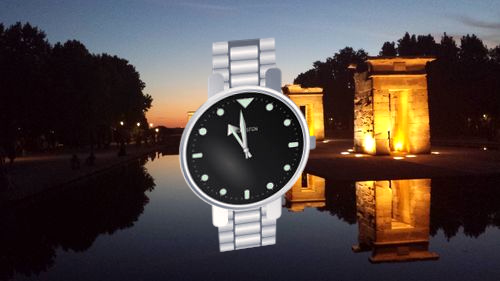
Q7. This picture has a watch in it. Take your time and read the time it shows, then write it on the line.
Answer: 10:59
